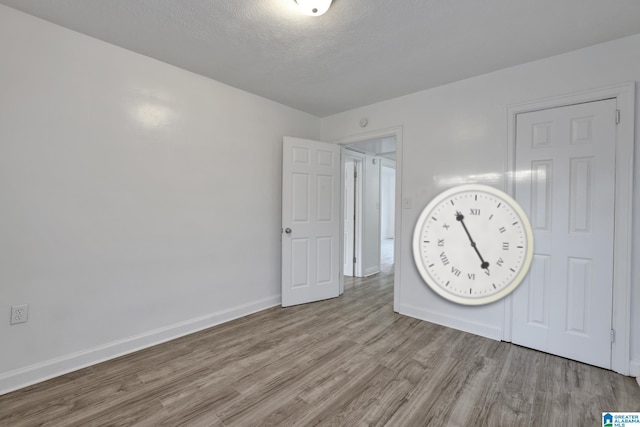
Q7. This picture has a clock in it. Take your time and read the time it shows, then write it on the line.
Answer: 4:55
